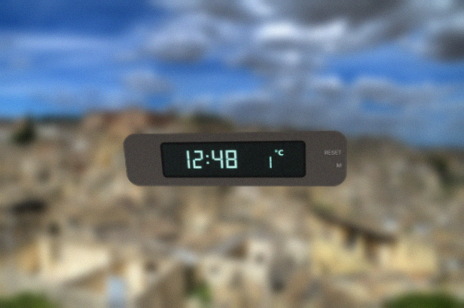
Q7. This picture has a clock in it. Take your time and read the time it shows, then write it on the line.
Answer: 12:48
